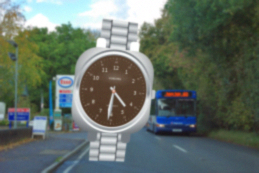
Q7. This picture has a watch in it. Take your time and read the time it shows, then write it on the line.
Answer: 4:31
